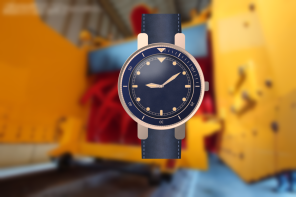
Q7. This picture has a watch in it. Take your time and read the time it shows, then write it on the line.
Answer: 9:09
